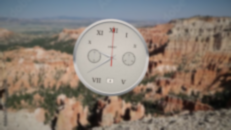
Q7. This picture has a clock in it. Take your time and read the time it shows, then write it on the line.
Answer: 9:39
